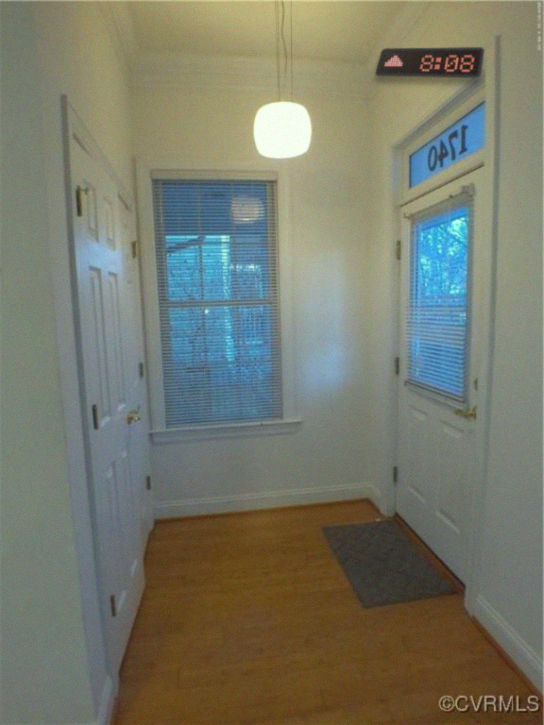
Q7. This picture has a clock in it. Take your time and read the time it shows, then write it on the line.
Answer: 8:08
